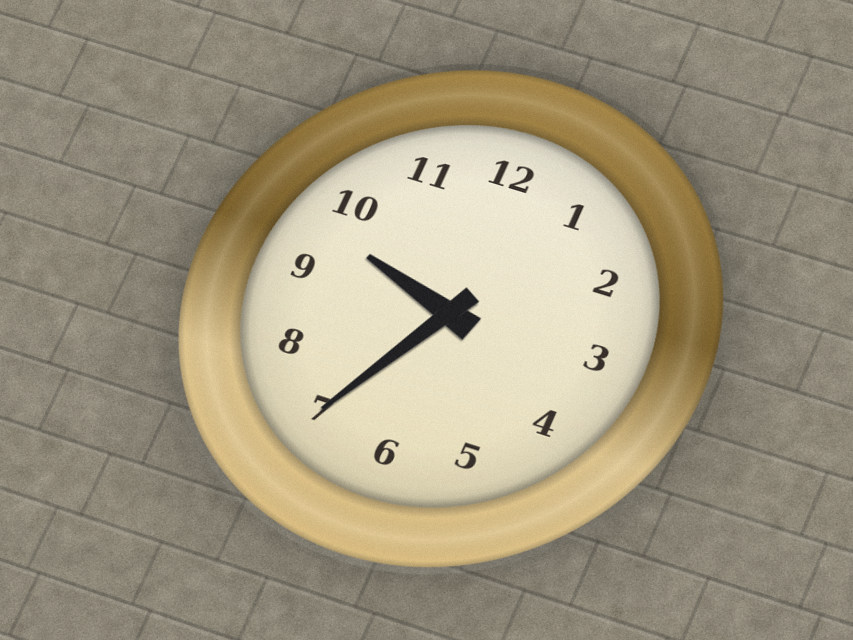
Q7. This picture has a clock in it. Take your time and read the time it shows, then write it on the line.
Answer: 9:35
